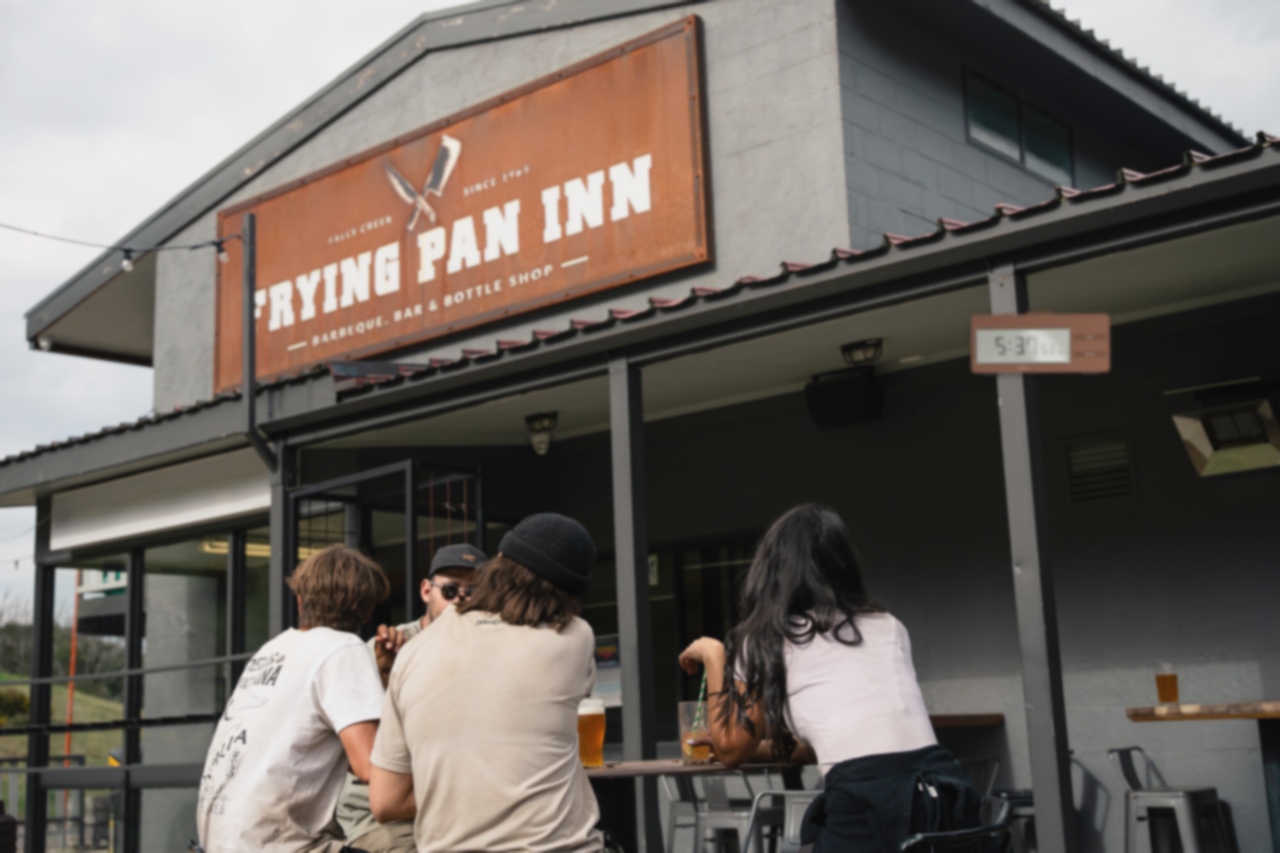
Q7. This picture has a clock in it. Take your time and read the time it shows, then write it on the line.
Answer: 5:37
